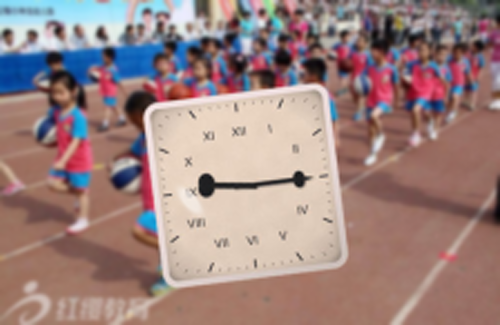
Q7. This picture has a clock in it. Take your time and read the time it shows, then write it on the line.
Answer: 9:15
